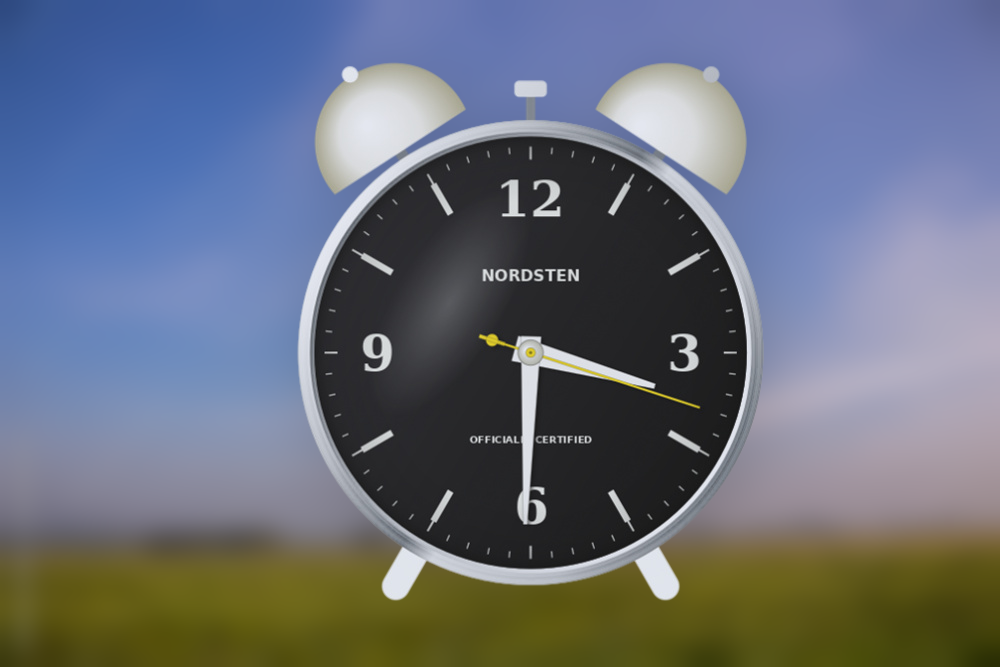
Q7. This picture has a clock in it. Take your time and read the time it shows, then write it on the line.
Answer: 3:30:18
